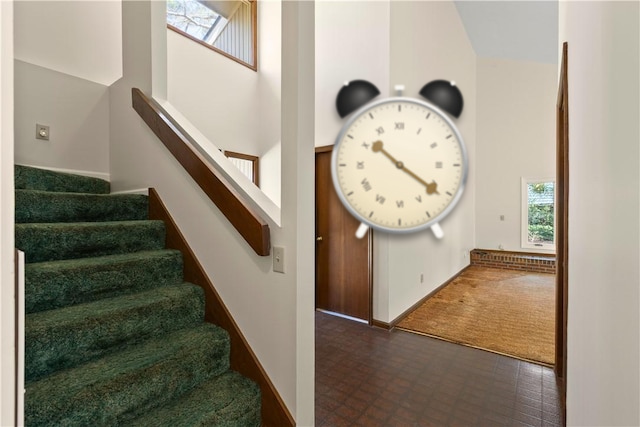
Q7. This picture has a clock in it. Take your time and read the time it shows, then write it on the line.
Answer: 10:21
